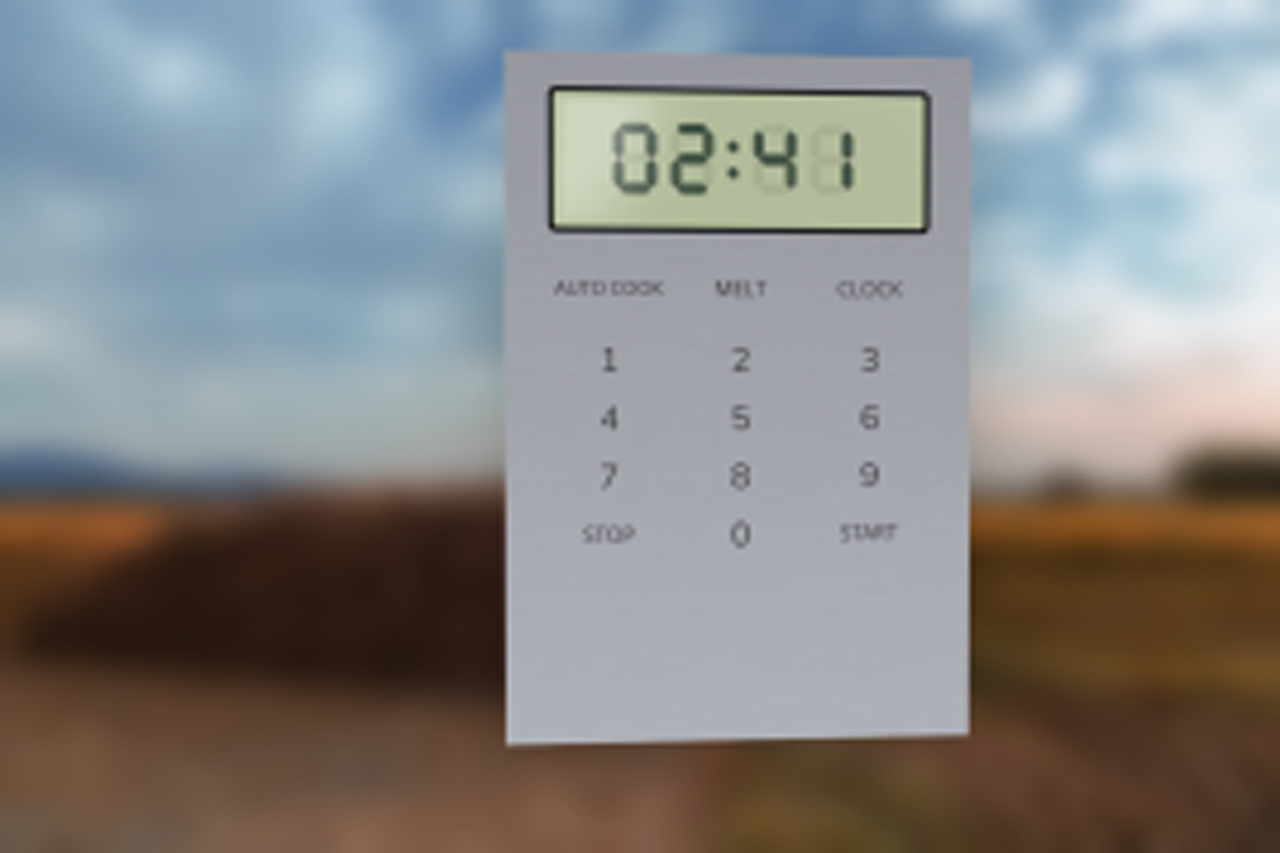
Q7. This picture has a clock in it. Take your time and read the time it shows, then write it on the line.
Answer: 2:41
